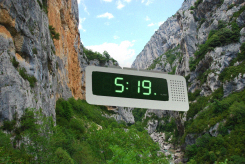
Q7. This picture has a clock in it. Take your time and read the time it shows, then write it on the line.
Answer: 5:19
